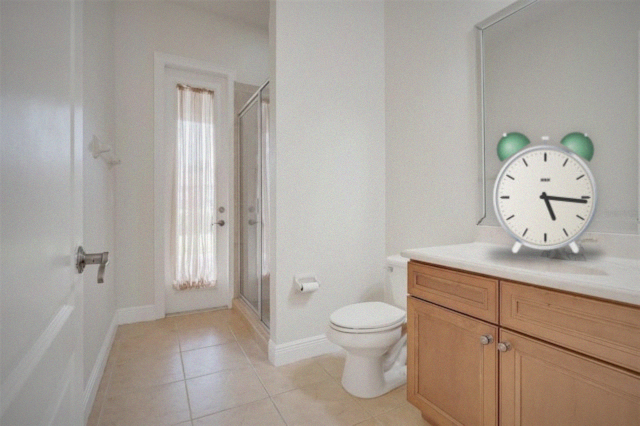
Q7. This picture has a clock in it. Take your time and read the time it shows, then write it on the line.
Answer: 5:16
